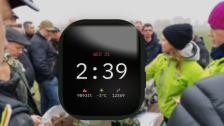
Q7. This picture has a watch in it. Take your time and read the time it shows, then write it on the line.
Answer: 2:39
